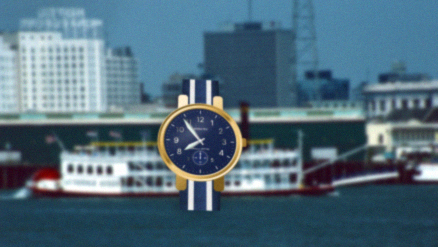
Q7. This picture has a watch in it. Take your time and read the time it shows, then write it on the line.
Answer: 7:54
